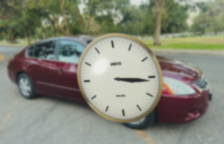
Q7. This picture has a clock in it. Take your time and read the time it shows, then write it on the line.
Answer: 3:16
